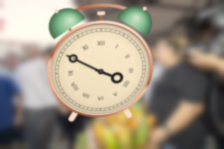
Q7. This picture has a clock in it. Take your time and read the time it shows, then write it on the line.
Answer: 3:50
